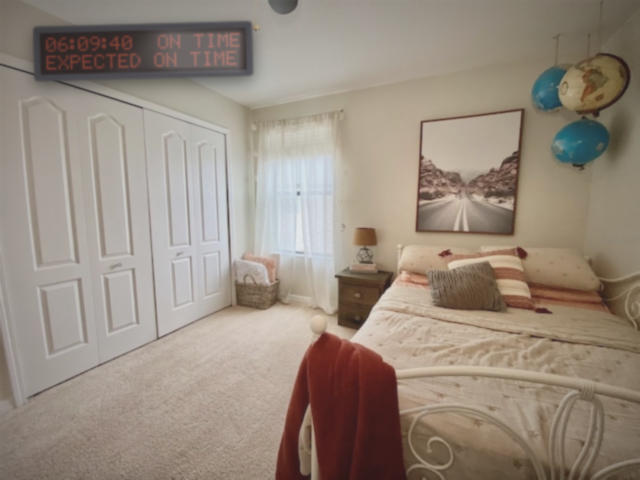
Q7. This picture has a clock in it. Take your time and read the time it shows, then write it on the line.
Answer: 6:09:40
